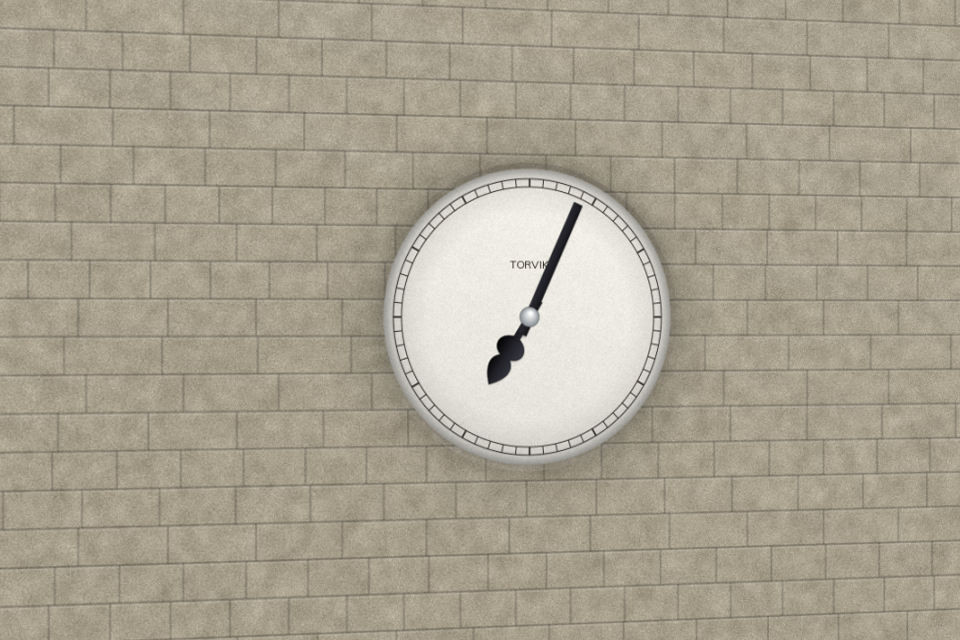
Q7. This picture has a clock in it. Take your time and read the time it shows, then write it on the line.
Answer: 7:04
